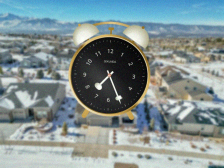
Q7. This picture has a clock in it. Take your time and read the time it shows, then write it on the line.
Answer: 7:26
